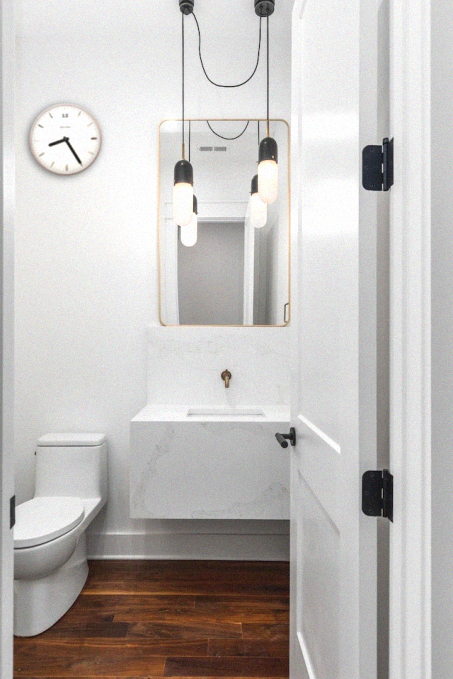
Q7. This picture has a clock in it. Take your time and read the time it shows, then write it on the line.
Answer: 8:25
